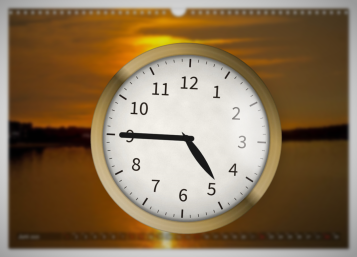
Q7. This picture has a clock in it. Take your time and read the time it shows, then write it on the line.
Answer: 4:45
